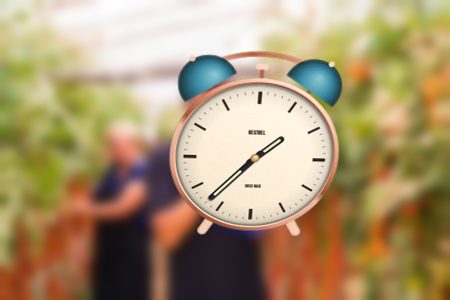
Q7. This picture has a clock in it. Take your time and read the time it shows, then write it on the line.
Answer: 1:37
